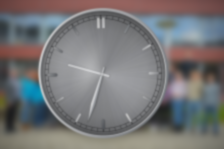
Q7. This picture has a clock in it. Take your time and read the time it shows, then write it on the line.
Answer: 9:33
